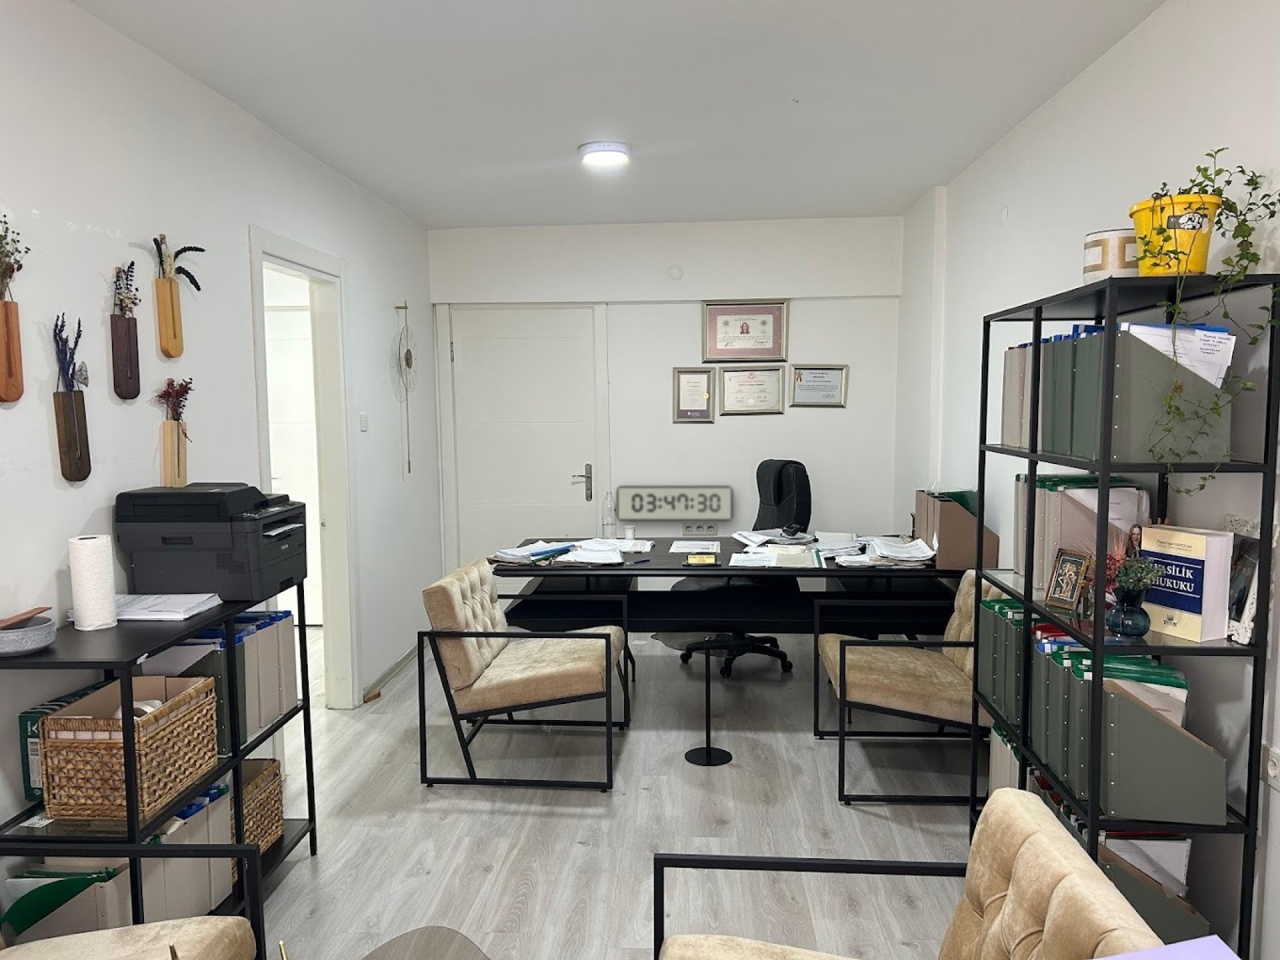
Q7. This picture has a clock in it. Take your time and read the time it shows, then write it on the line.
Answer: 3:47:30
